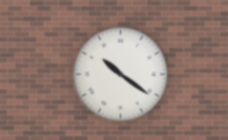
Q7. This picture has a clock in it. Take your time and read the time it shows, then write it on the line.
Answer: 10:21
